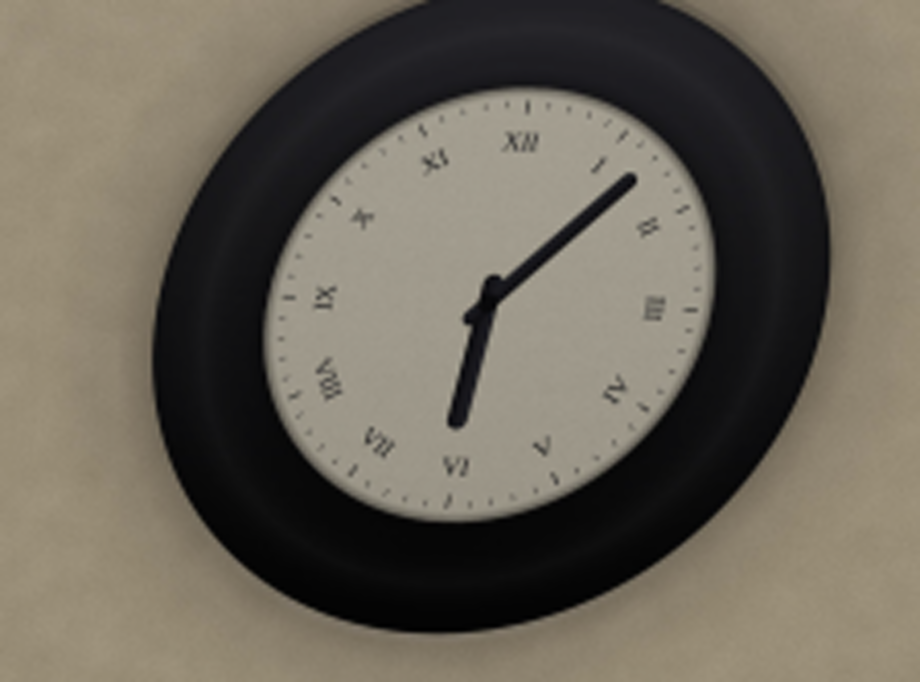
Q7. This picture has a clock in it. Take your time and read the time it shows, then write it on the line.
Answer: 6:07
